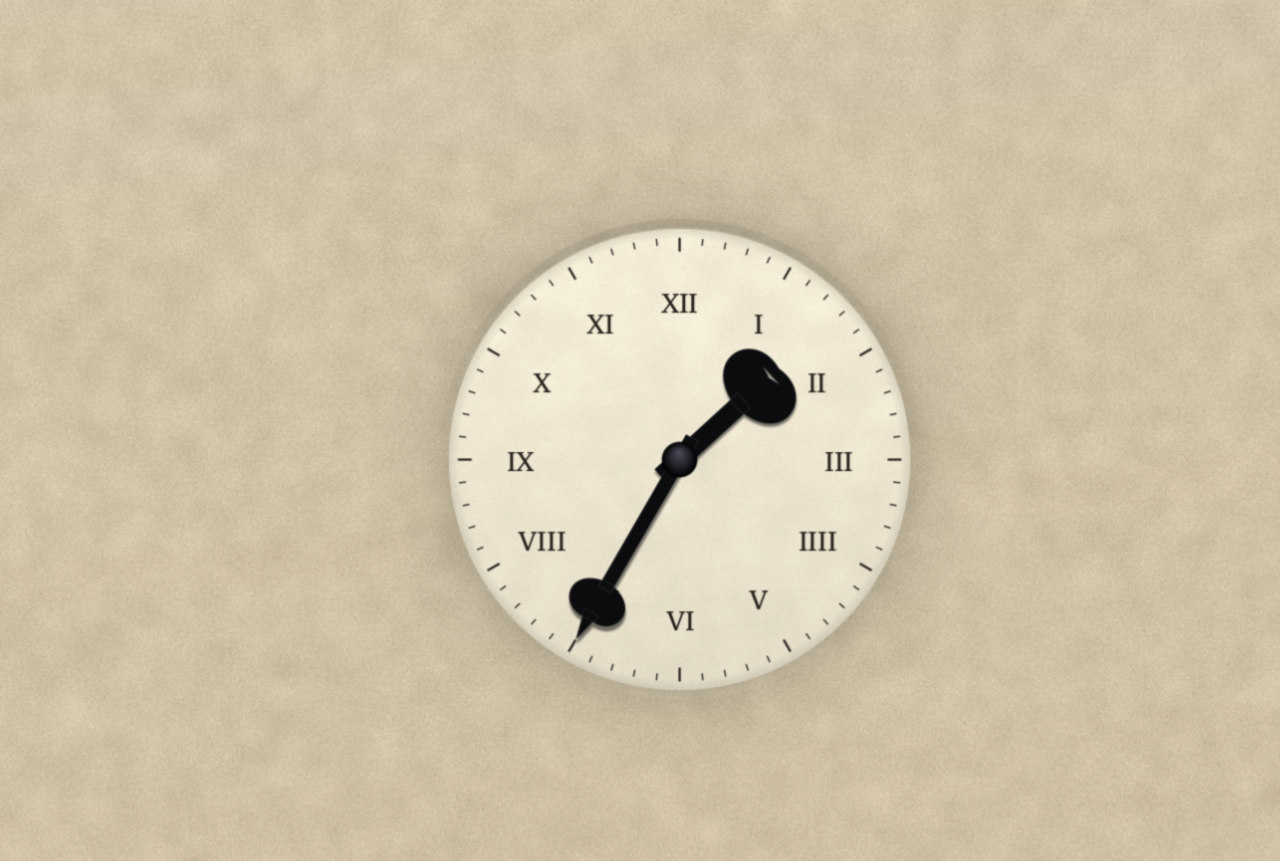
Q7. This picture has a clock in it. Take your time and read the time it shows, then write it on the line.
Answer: 1:35
